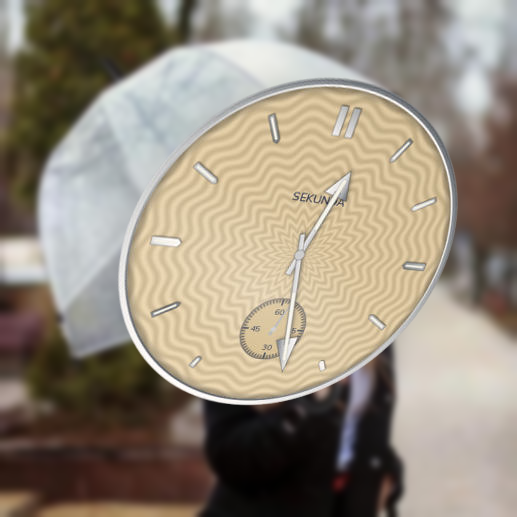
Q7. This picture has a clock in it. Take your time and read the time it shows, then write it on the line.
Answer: 12:28:03
